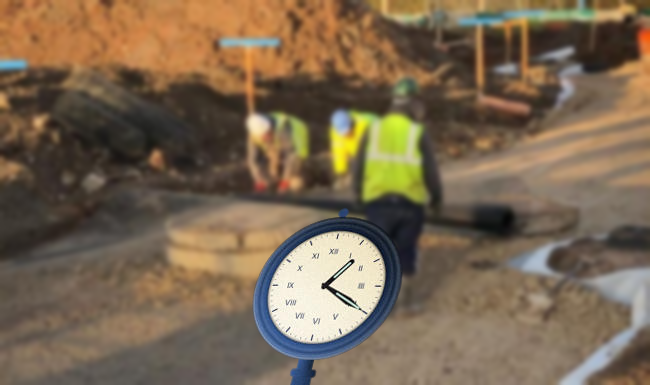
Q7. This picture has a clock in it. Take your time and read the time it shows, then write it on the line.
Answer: 1:20
